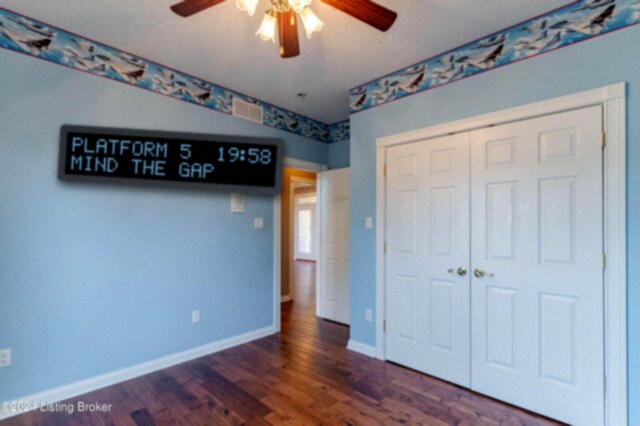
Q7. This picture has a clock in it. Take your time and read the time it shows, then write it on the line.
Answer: 19:58
